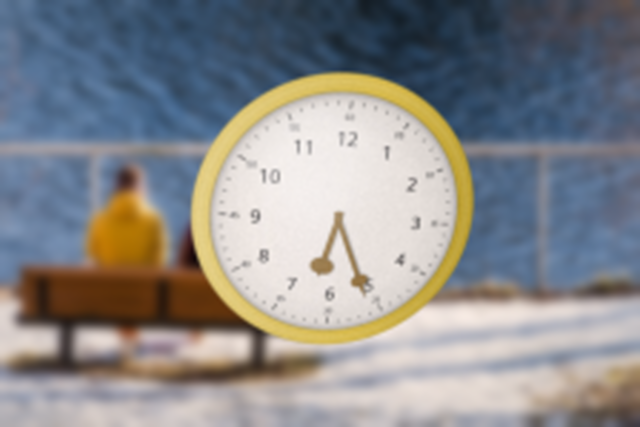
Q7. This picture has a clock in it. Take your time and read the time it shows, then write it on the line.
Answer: 6:26
